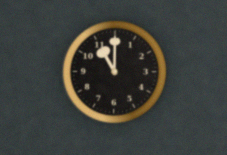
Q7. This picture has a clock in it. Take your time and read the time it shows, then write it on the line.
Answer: 11:00
